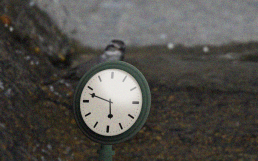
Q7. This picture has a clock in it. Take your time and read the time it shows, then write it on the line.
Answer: 5:48
